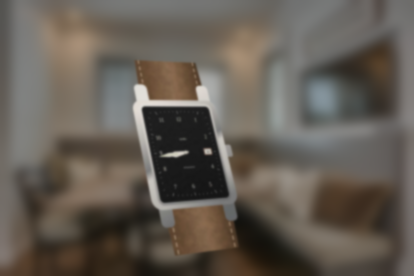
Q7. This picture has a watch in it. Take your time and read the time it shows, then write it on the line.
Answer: 8:44
